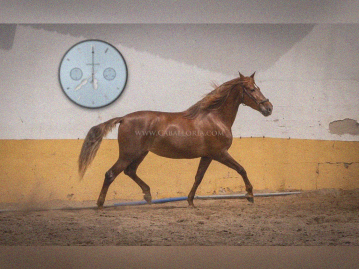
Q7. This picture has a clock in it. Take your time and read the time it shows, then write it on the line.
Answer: 5:38
